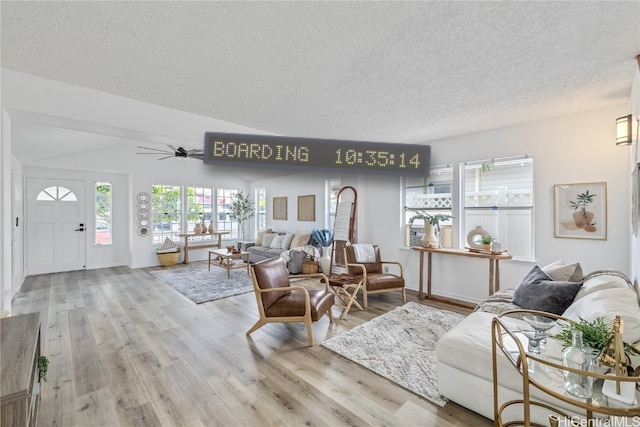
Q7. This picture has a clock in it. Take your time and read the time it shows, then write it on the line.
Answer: 10:35:14
